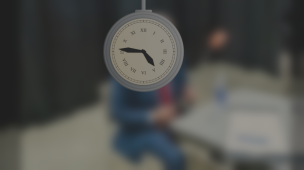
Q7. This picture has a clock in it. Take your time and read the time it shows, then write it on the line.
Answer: 4:46
